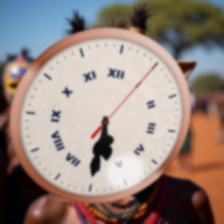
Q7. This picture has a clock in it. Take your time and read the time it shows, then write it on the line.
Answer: 5:30:05
